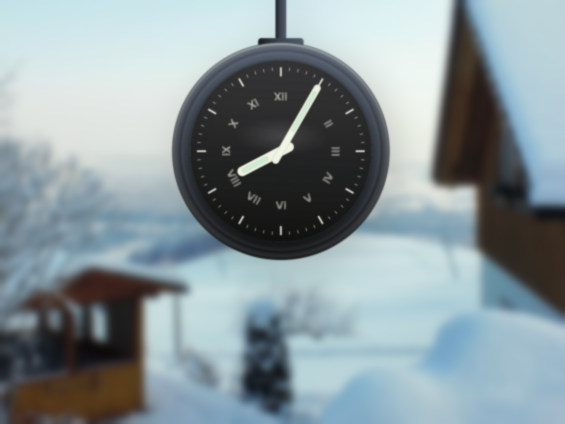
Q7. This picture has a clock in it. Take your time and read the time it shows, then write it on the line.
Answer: 8:05
